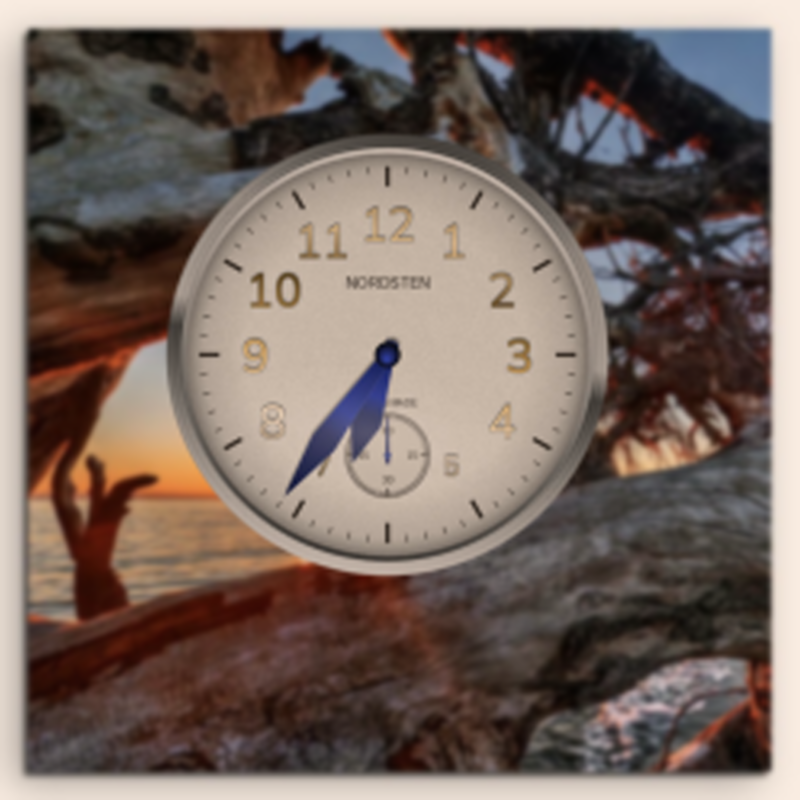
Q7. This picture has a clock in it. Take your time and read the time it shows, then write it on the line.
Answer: 6:36
